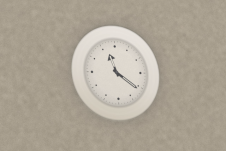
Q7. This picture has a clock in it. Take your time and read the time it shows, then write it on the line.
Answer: 11:21
